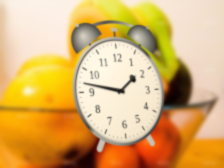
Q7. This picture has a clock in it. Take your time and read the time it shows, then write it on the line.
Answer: 1:47
